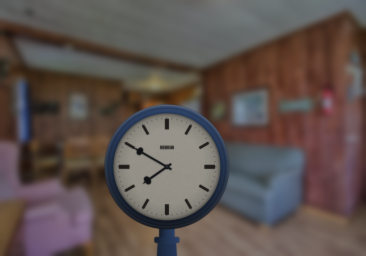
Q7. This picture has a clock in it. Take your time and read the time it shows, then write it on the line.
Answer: 7:50
